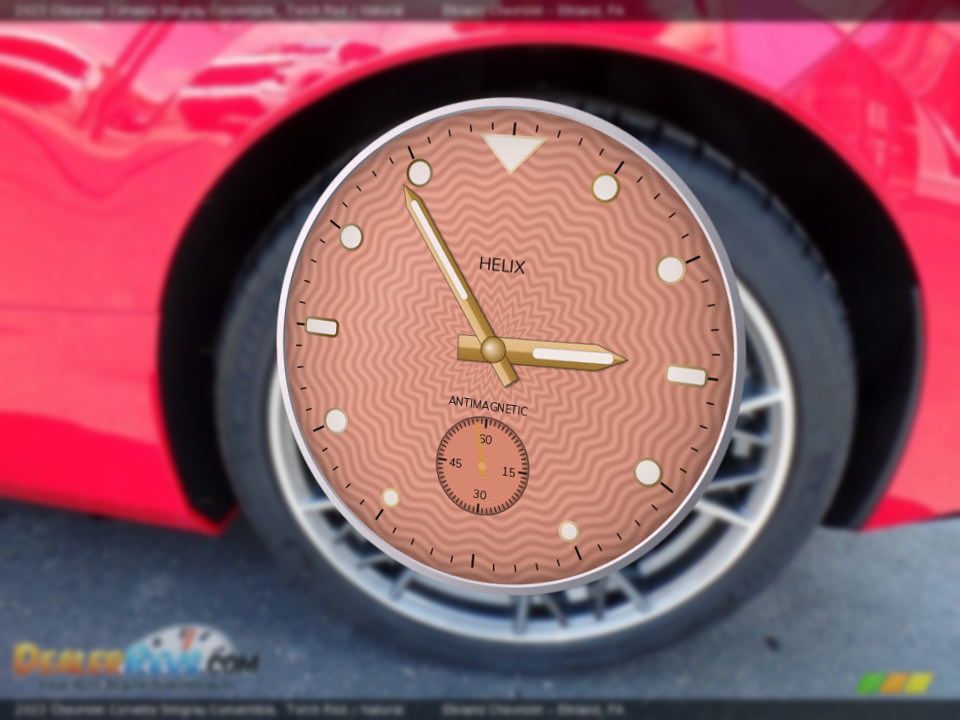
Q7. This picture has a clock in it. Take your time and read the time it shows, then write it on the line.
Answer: 2:53:58
